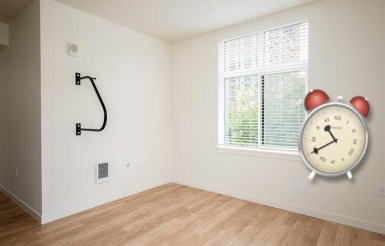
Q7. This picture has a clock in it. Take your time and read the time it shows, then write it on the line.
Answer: 10:40
